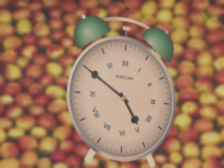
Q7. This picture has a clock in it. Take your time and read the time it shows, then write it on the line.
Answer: 4:50
